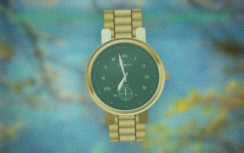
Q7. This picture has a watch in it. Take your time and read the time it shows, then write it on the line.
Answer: 6:58
